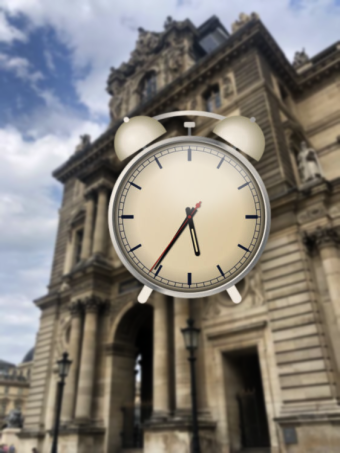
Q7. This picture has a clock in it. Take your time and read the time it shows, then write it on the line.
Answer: 5:35:36
